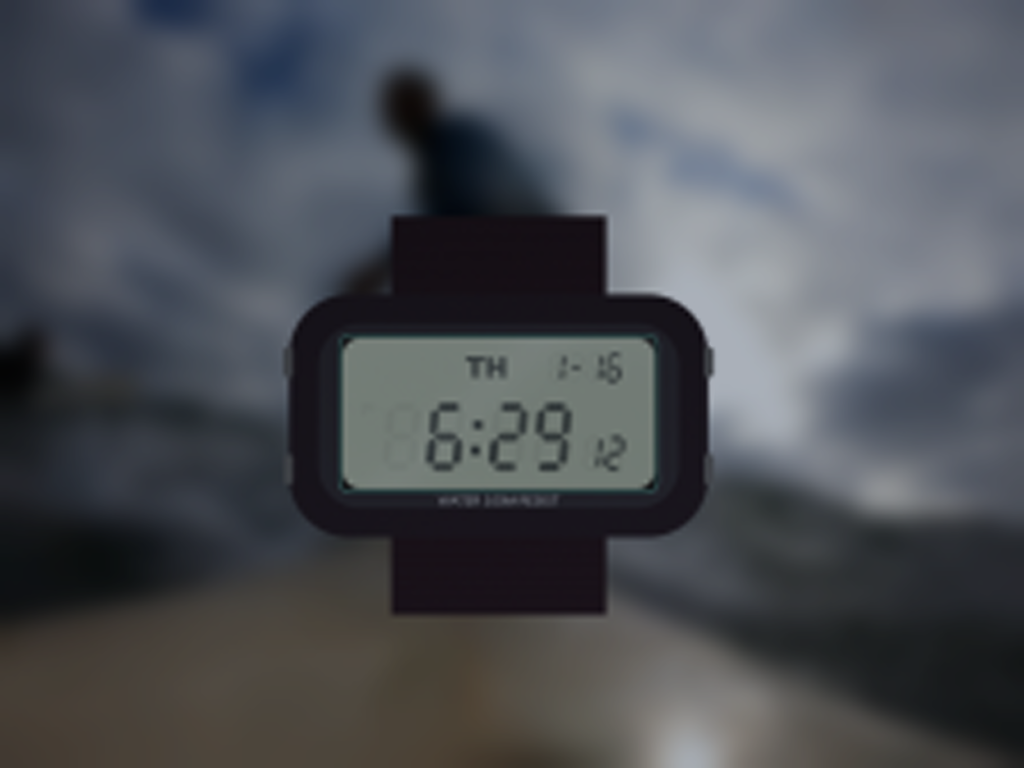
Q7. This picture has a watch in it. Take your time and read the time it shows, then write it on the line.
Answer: 6:29:12
